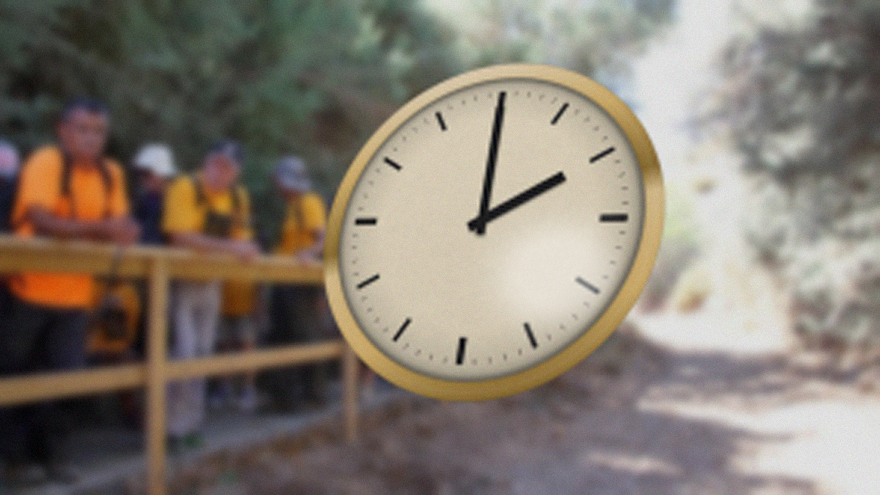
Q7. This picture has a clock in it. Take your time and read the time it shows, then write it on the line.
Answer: 2:00
